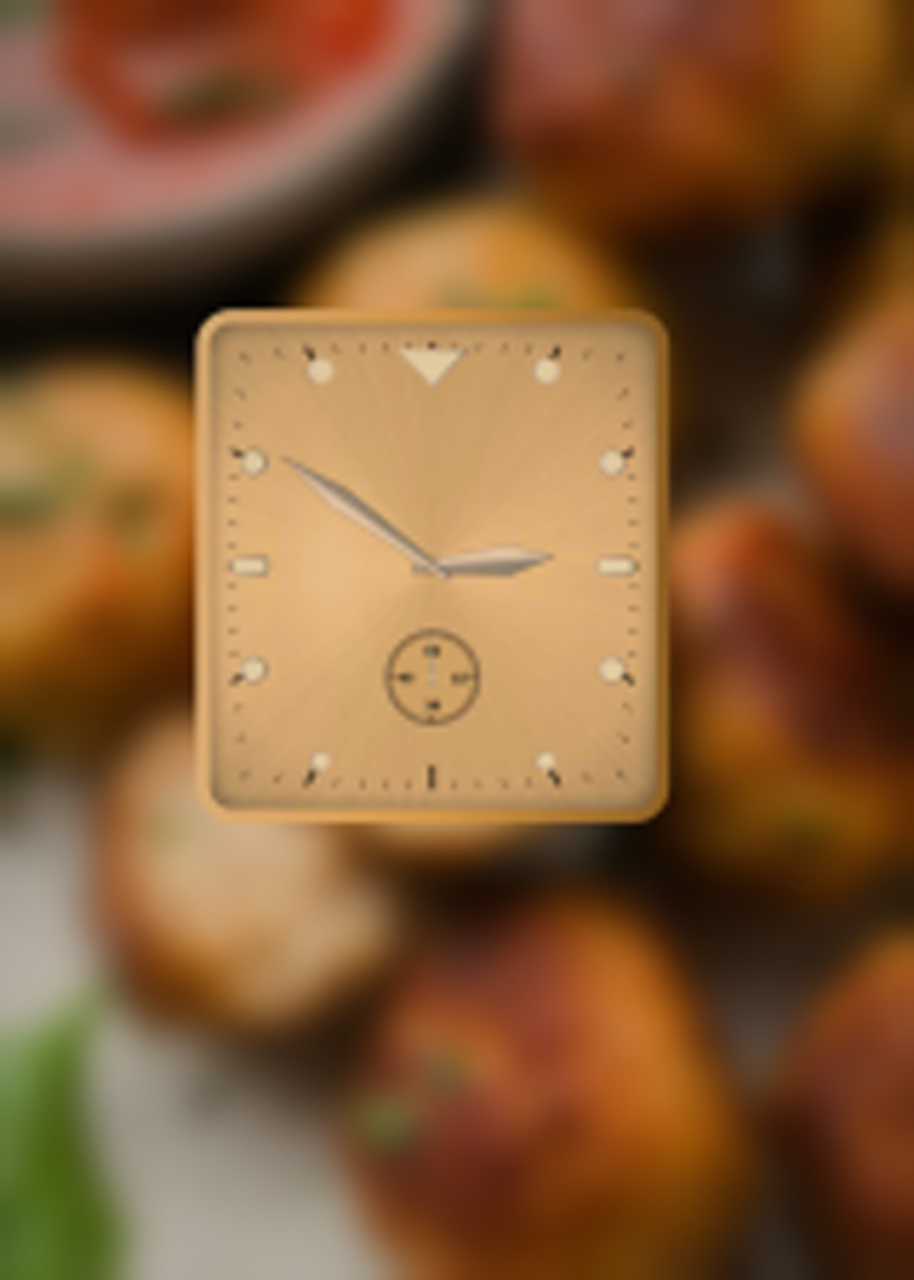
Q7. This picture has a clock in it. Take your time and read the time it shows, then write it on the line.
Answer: 2:51
